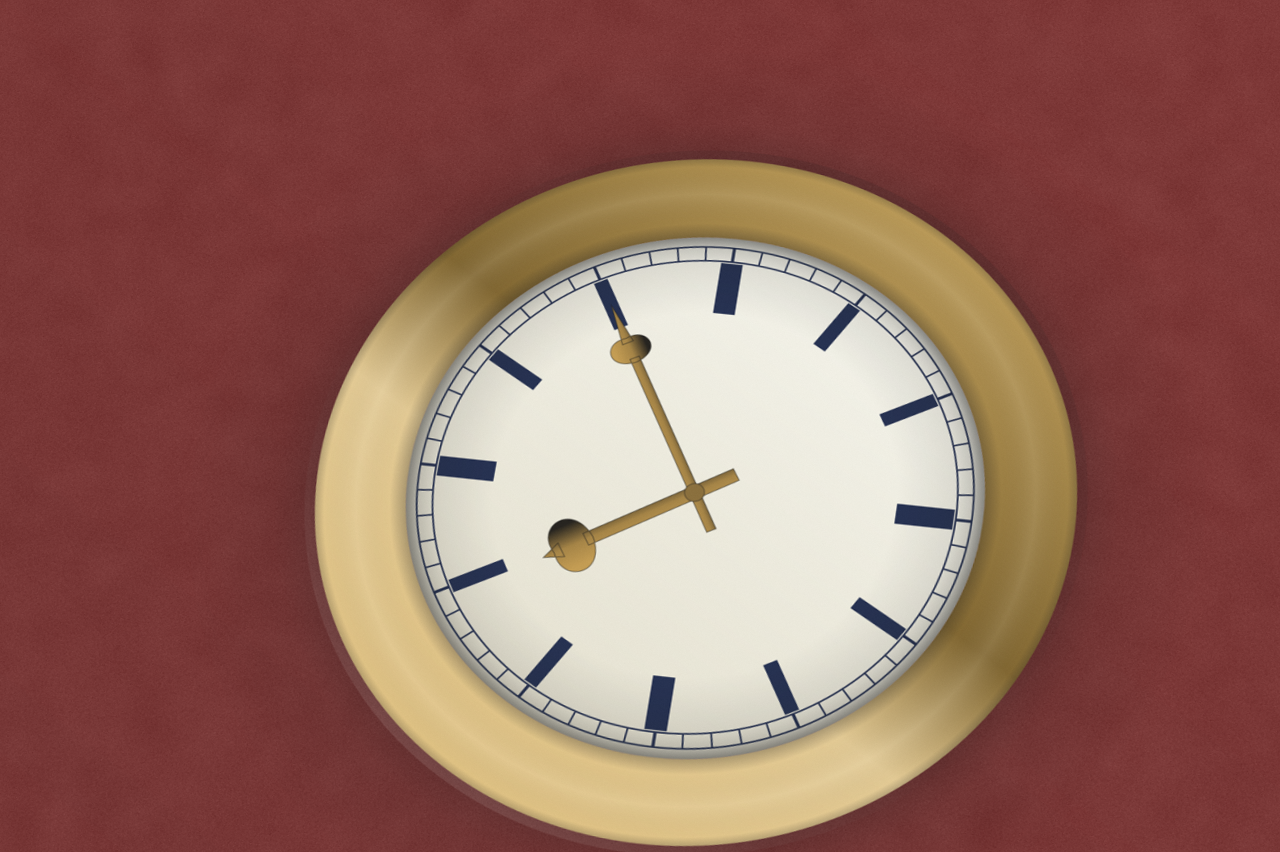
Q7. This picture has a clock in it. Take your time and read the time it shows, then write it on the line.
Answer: 7:55
